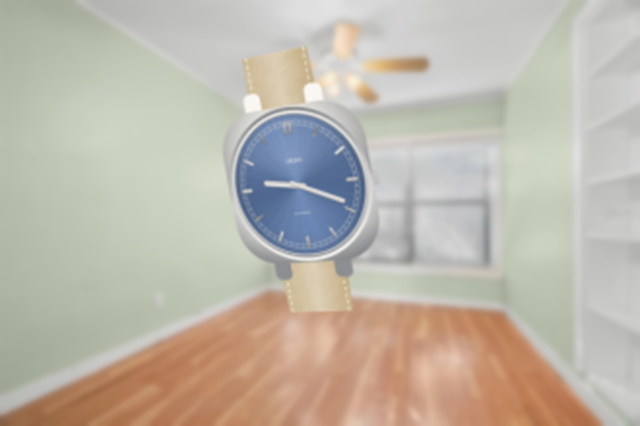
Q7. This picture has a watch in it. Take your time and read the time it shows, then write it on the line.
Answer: 9:19
